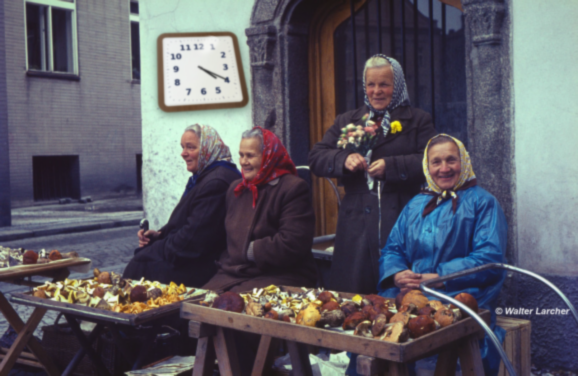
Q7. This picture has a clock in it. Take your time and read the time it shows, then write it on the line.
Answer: 4:20
